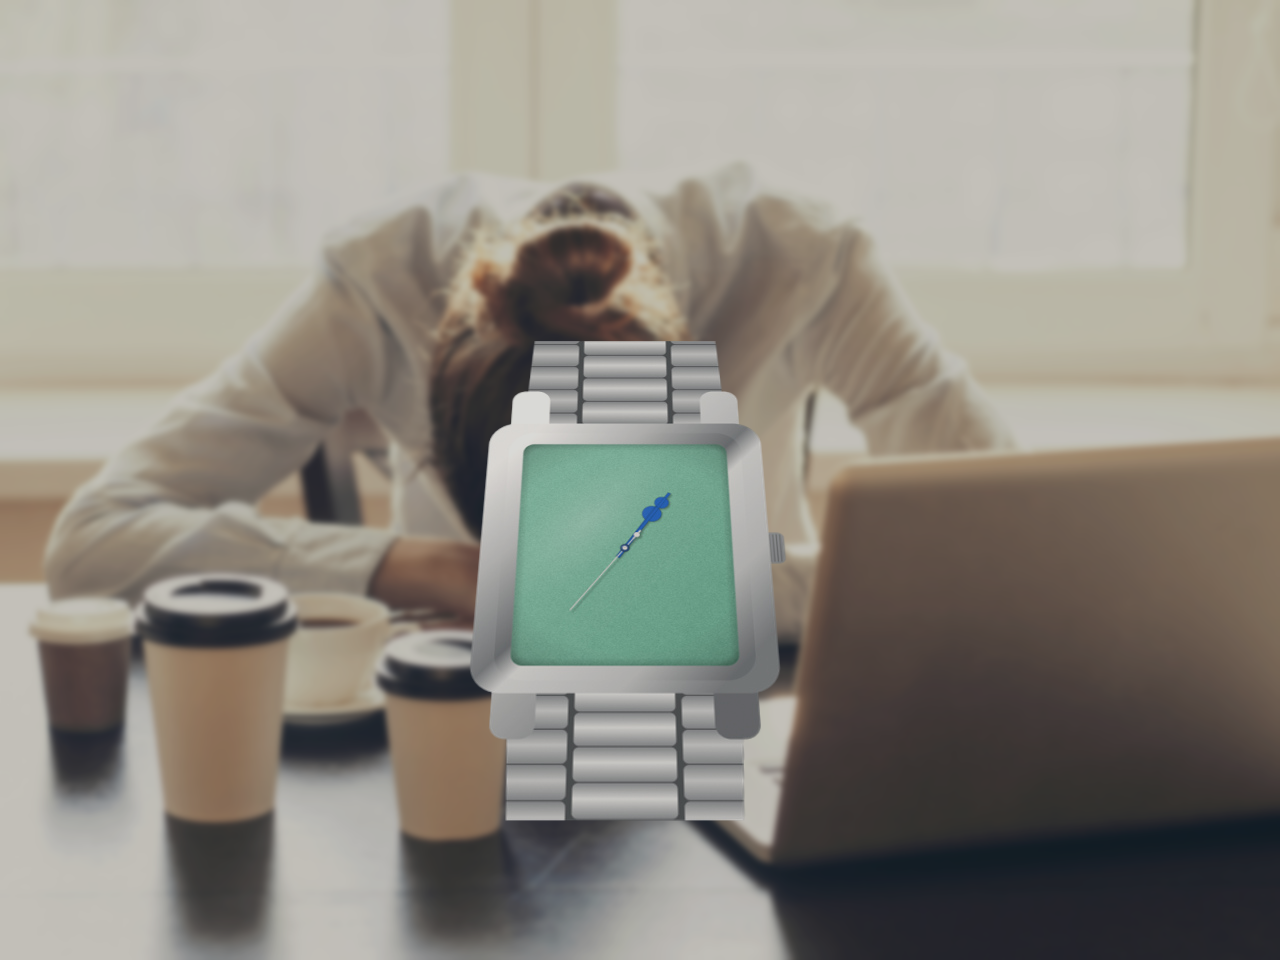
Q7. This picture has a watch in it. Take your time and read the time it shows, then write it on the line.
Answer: 1:05:36
